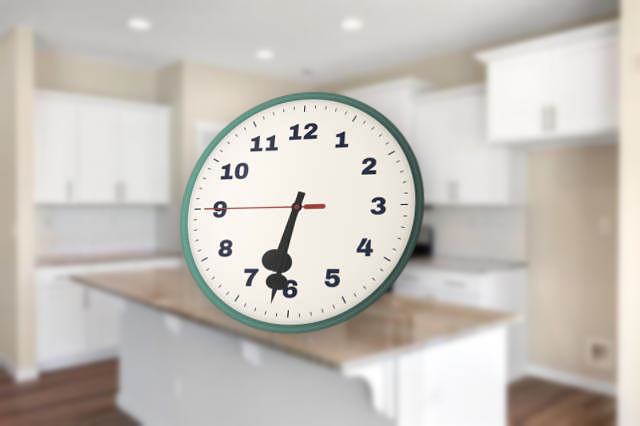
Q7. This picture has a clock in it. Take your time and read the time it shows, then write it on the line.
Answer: 6:31:45
